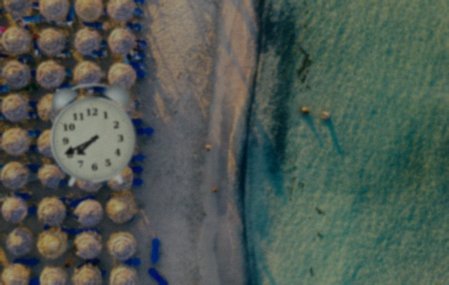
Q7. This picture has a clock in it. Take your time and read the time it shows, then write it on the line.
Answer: 7:41
